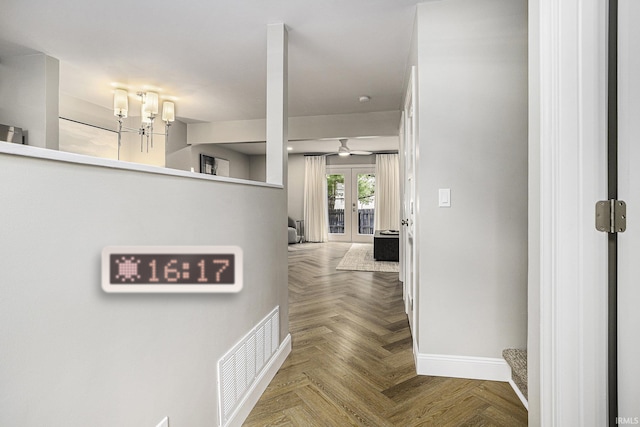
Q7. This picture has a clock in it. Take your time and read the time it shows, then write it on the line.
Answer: 16:17
